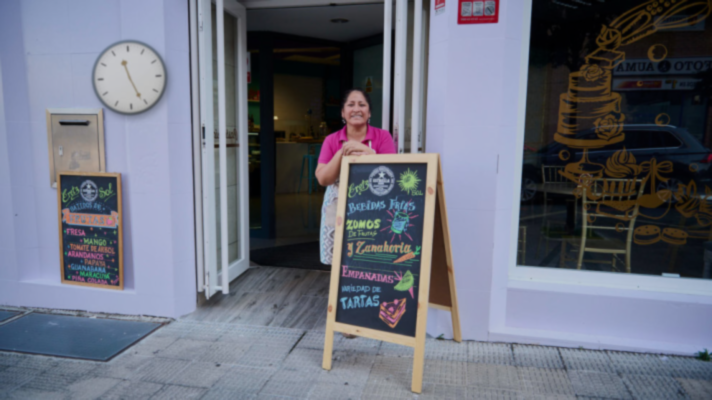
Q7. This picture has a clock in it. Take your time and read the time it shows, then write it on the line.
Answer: 11:26
